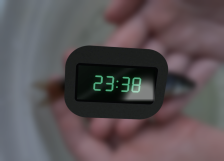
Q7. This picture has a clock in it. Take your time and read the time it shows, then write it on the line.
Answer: 23:38
